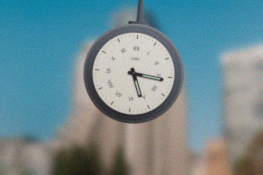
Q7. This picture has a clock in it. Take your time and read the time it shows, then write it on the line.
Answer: 5:16
